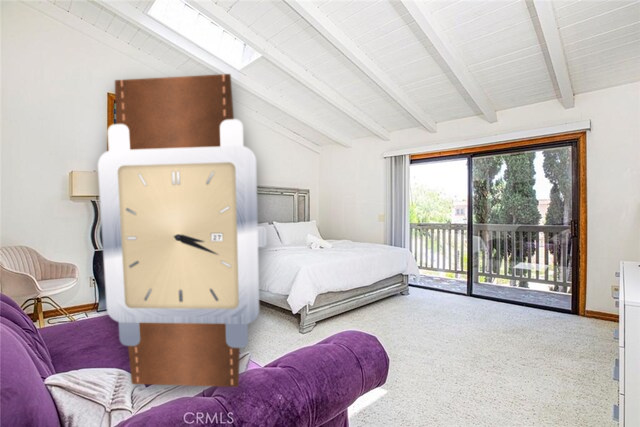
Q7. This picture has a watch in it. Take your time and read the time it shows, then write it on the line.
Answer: 3:19
